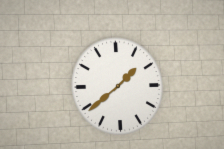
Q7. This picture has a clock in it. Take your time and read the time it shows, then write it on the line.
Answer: 1:39
